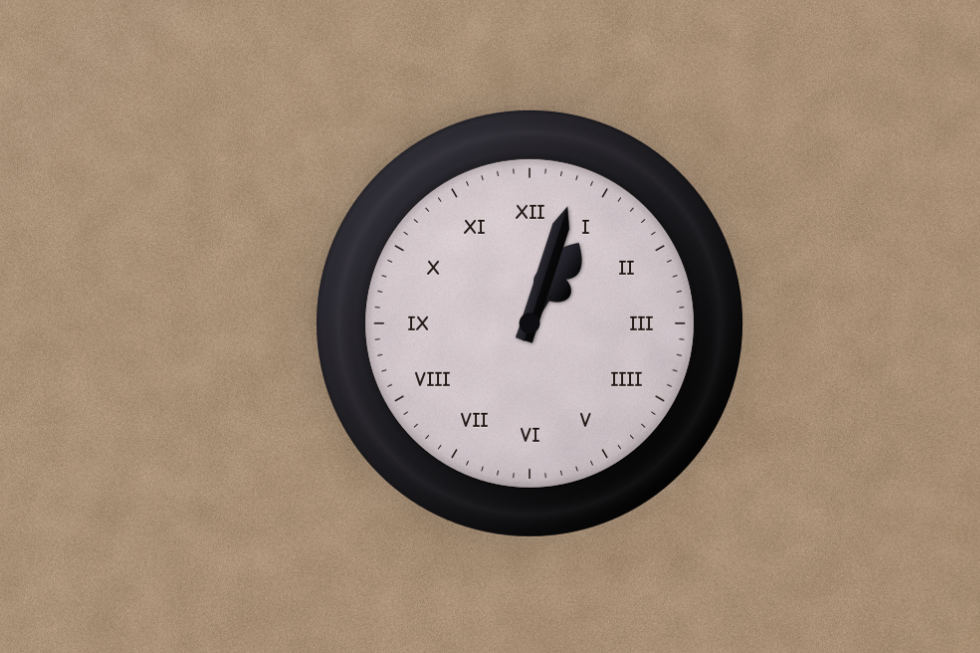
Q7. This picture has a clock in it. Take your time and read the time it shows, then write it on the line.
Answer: 1:03
